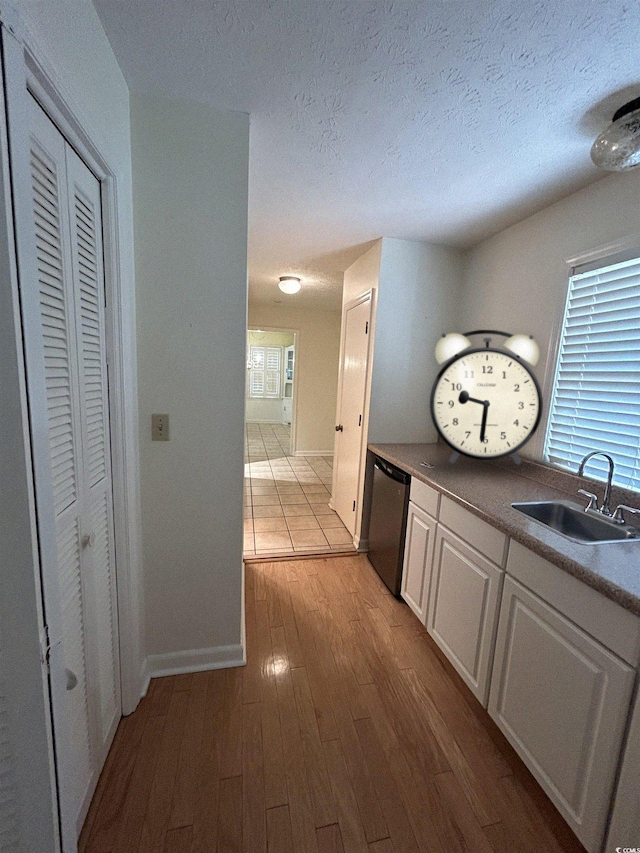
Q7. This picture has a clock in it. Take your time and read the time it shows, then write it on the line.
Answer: 9:31
